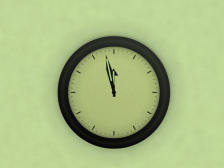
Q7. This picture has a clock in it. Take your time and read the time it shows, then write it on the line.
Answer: 11:58
